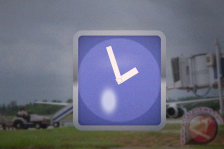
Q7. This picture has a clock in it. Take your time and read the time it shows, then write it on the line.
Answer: 1:57
